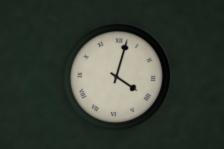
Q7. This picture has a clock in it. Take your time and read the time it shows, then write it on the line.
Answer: 4:02
